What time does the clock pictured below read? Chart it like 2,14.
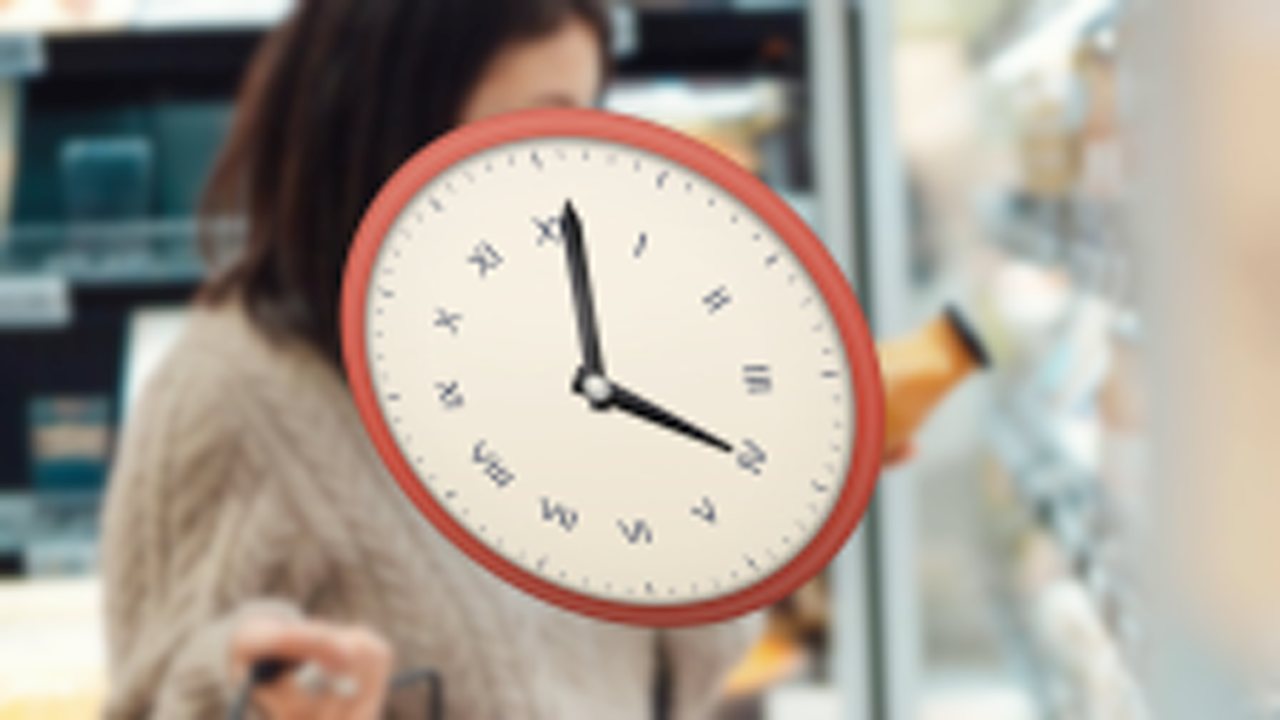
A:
4,01
